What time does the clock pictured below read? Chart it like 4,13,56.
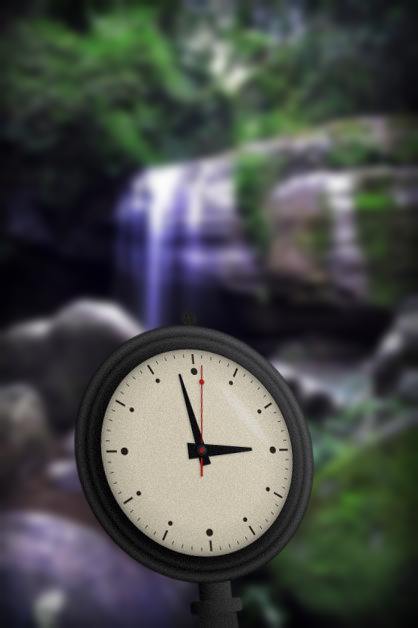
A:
2,58,01
